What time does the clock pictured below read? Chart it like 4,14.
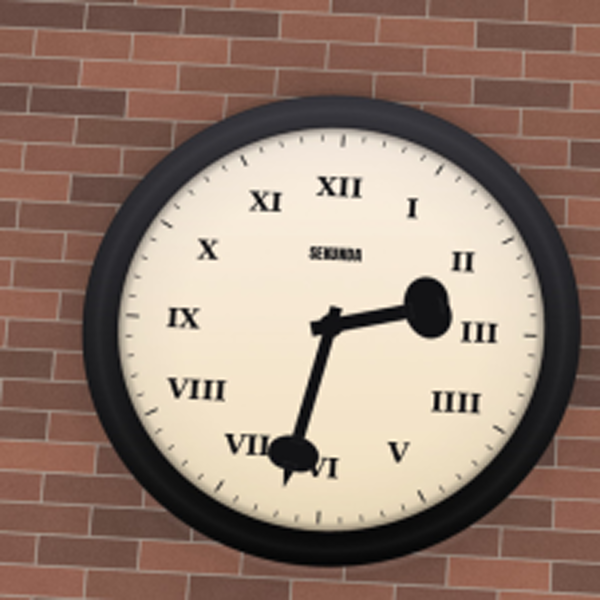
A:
2,32
